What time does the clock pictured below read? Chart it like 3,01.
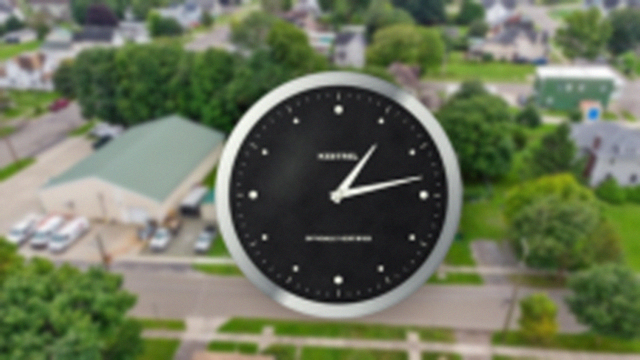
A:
1,13
